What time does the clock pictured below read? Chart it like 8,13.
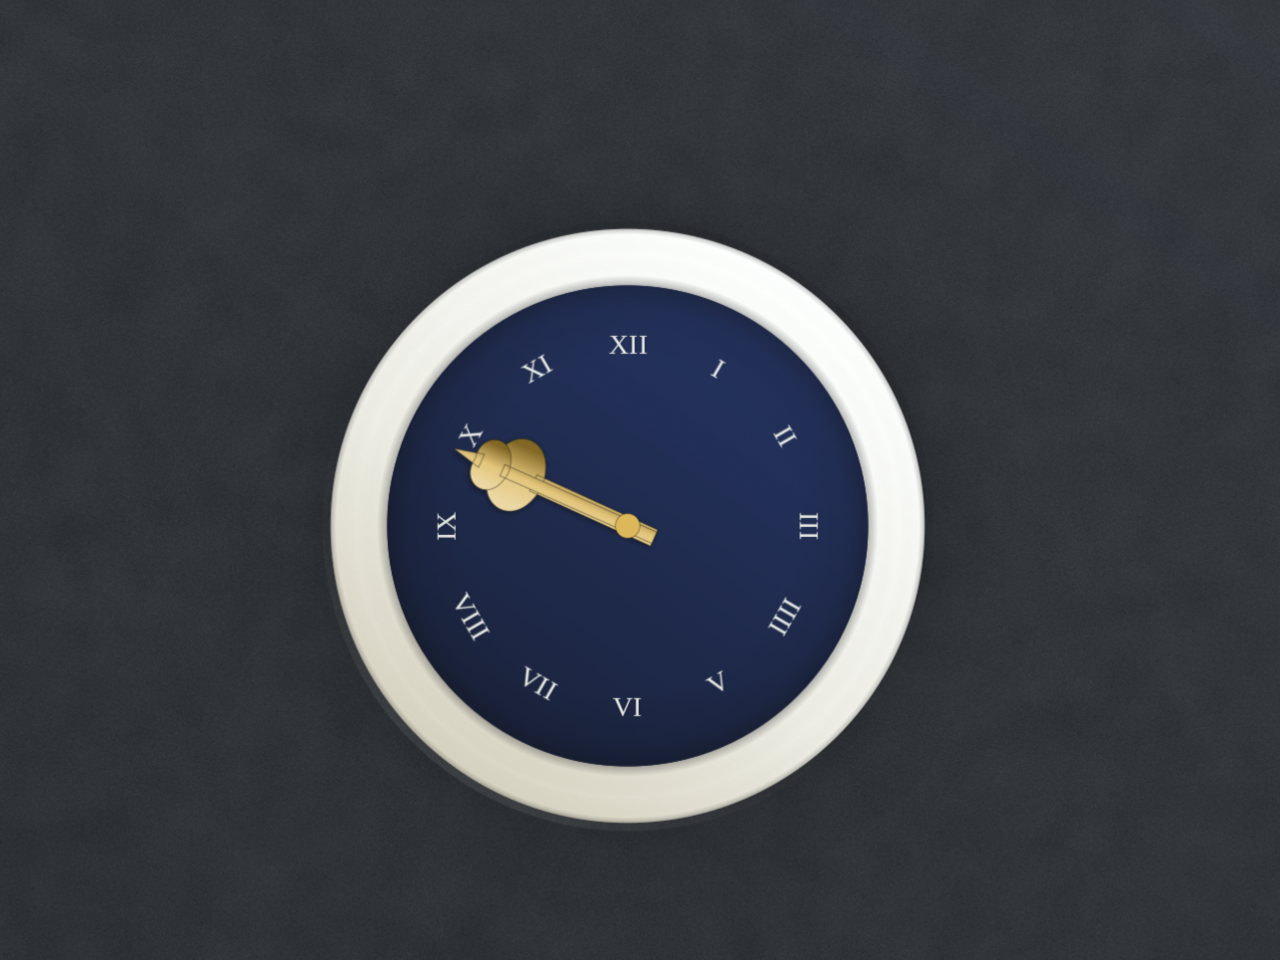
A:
9,49
